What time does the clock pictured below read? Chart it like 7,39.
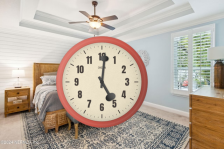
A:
5,01
